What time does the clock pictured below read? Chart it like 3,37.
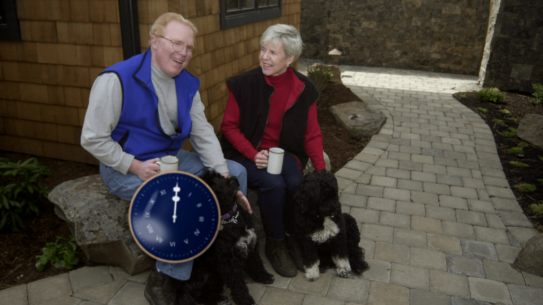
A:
12,00
